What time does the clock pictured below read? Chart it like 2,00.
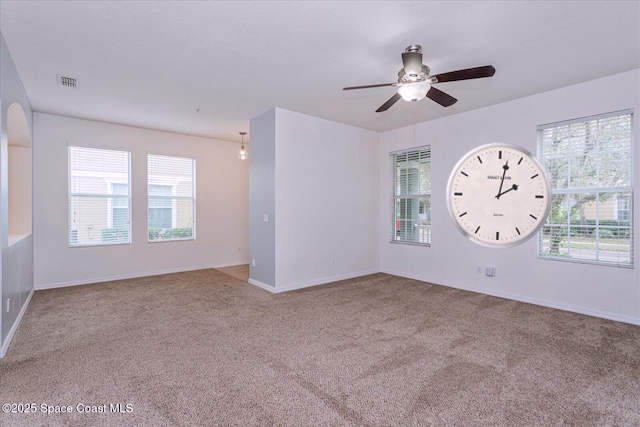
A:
2,02
